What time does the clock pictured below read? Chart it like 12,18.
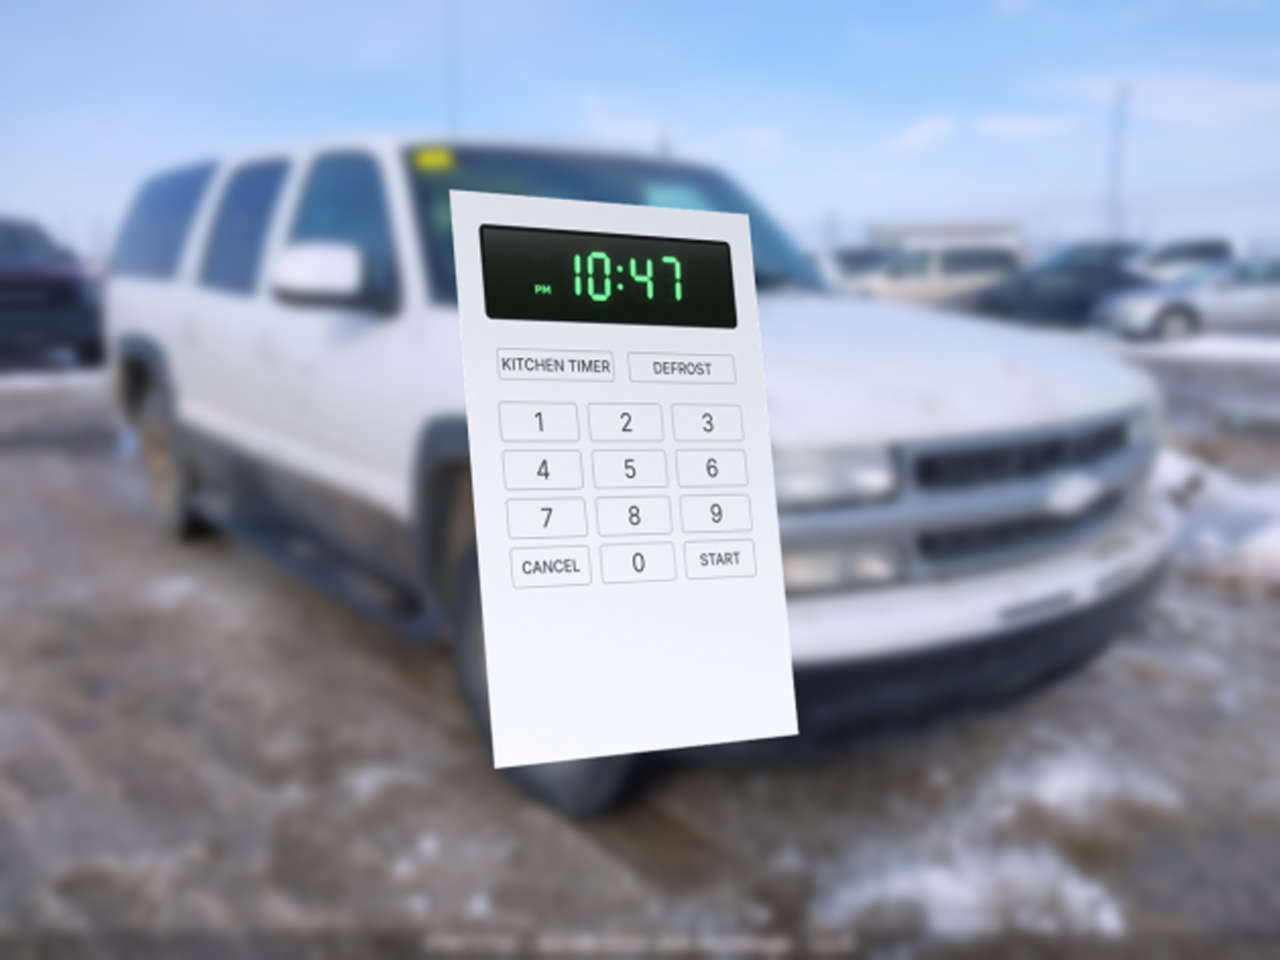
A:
10,47
